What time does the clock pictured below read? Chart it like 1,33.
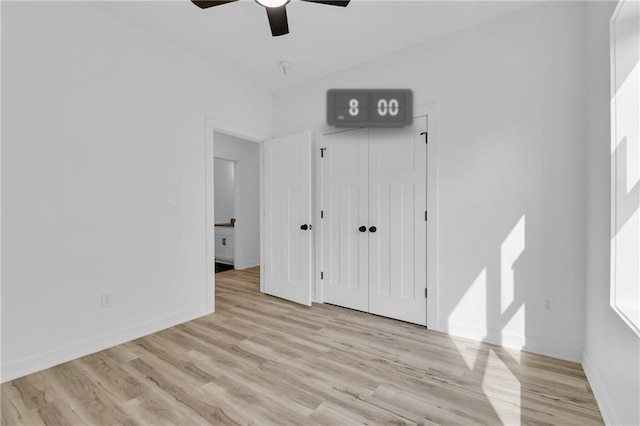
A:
8,00
